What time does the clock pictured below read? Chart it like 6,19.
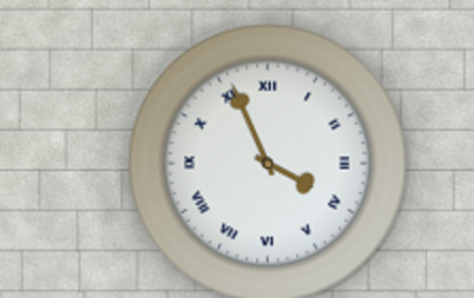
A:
3,56
